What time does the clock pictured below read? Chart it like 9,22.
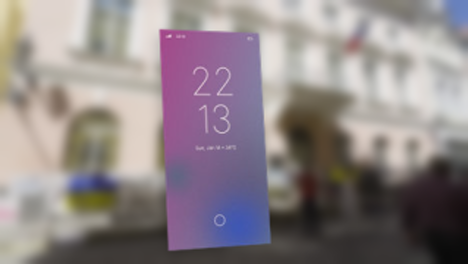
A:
22,13
